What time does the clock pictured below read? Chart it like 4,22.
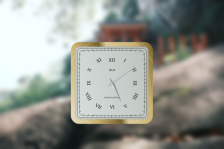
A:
5,09
